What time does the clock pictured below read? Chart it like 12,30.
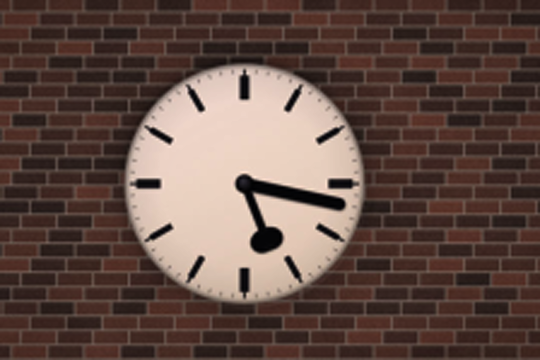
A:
5,17
